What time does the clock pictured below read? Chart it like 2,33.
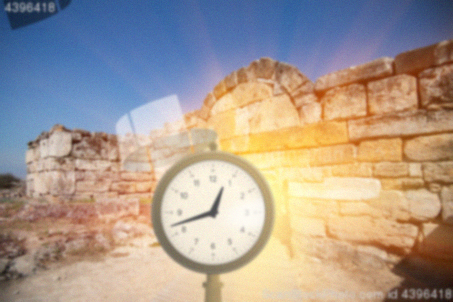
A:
12,42
